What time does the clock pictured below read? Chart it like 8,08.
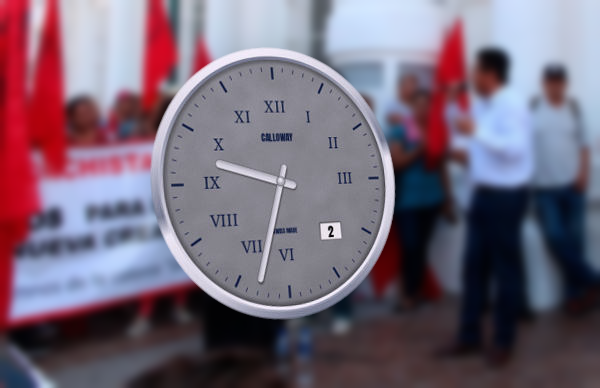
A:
9,33
